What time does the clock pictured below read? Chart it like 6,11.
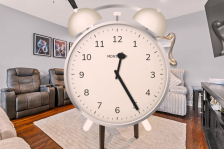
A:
12,25
